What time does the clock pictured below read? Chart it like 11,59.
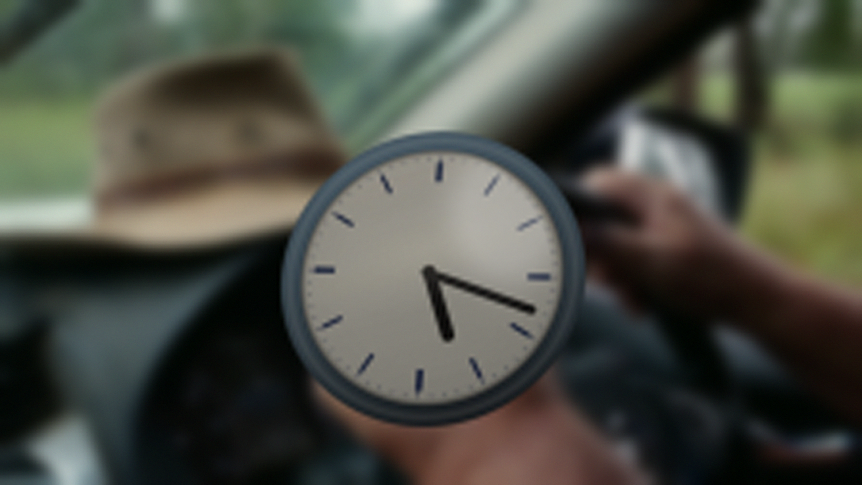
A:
5,18
